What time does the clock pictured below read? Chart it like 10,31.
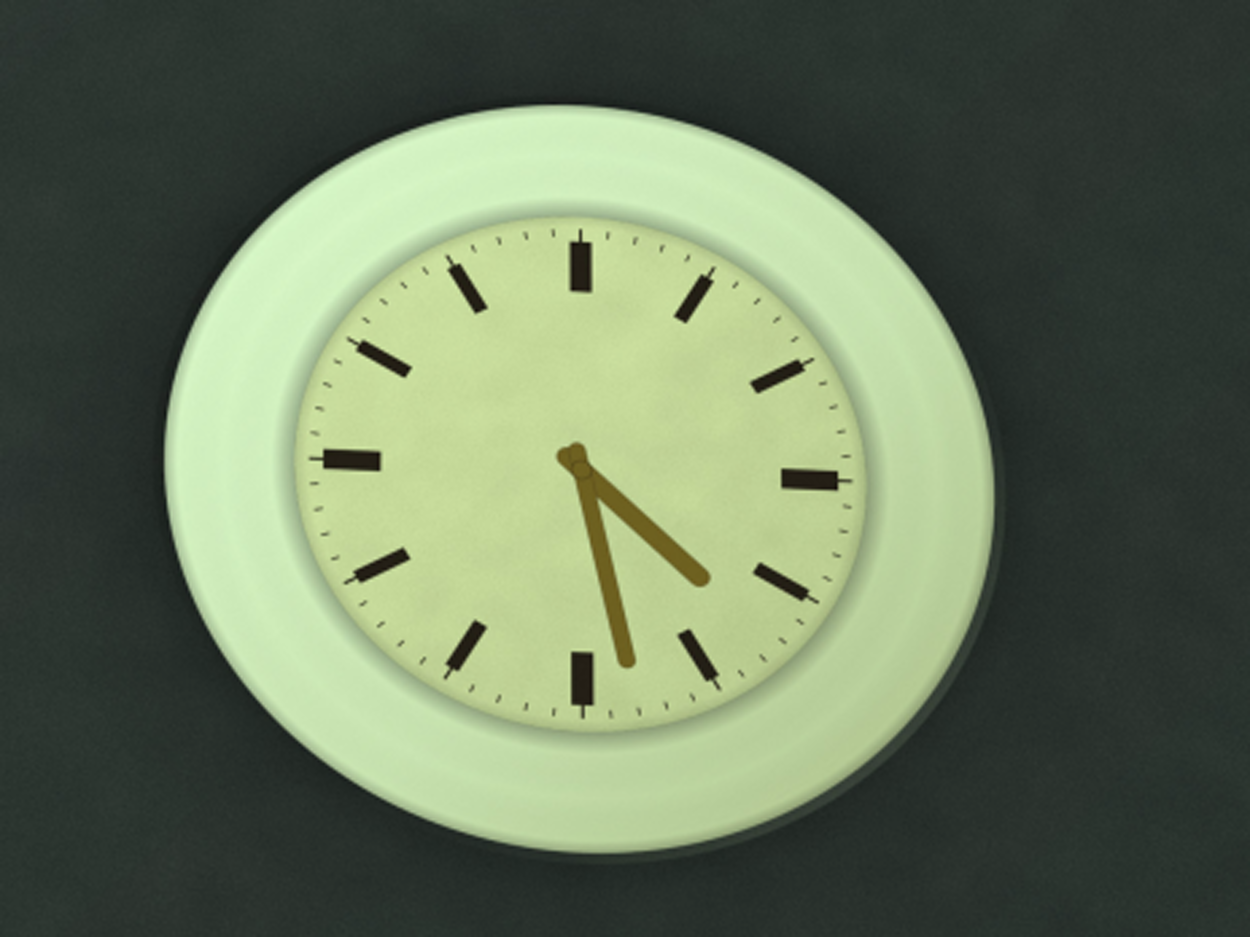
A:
4,28
